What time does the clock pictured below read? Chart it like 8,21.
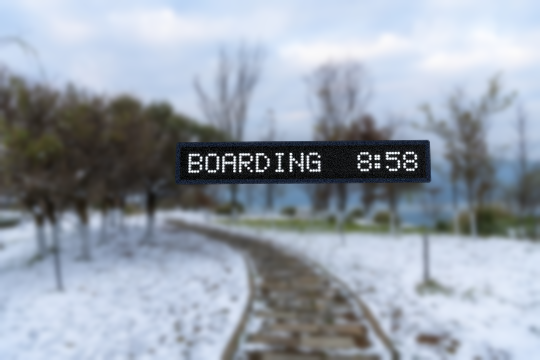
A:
8,58
